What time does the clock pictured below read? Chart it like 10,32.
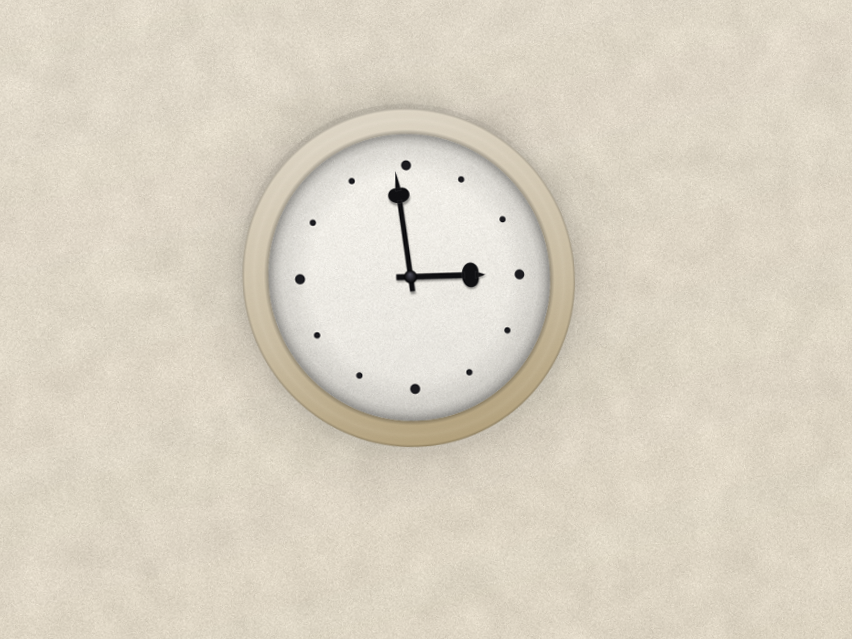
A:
2,59
